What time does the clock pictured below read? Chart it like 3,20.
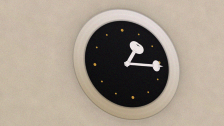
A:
1,16
